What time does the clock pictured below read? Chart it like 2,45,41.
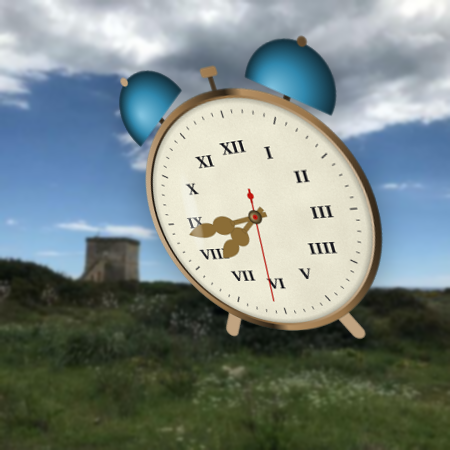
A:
7,43,31
